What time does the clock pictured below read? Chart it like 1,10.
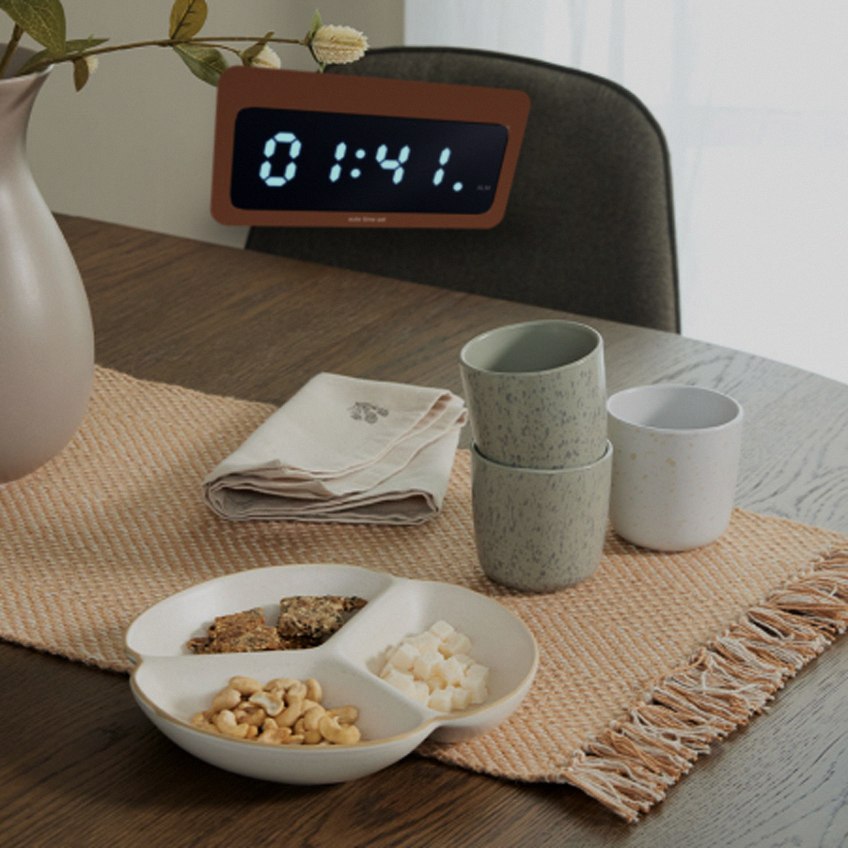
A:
1,41
